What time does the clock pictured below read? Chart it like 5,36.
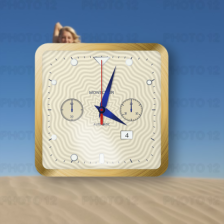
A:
4,03
